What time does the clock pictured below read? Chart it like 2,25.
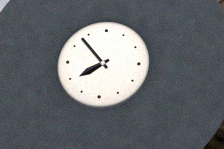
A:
7,53
